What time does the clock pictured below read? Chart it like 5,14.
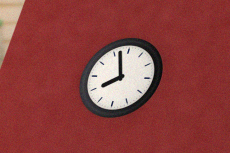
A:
7,57
